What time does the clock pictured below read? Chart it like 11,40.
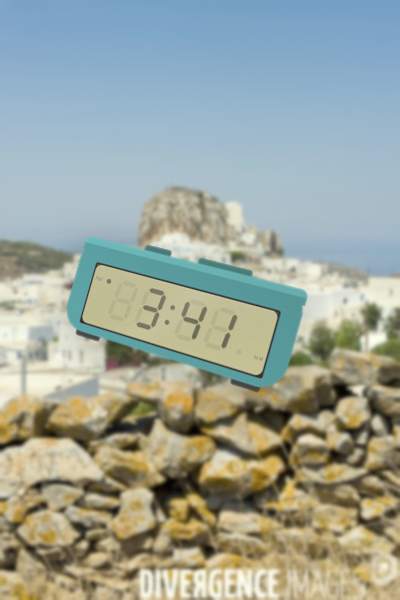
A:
3,41
